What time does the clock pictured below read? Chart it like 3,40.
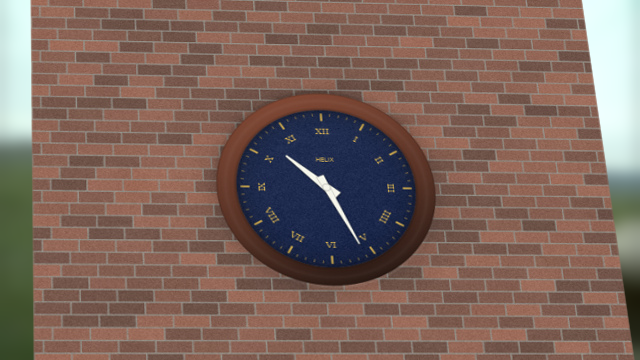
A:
10,26
